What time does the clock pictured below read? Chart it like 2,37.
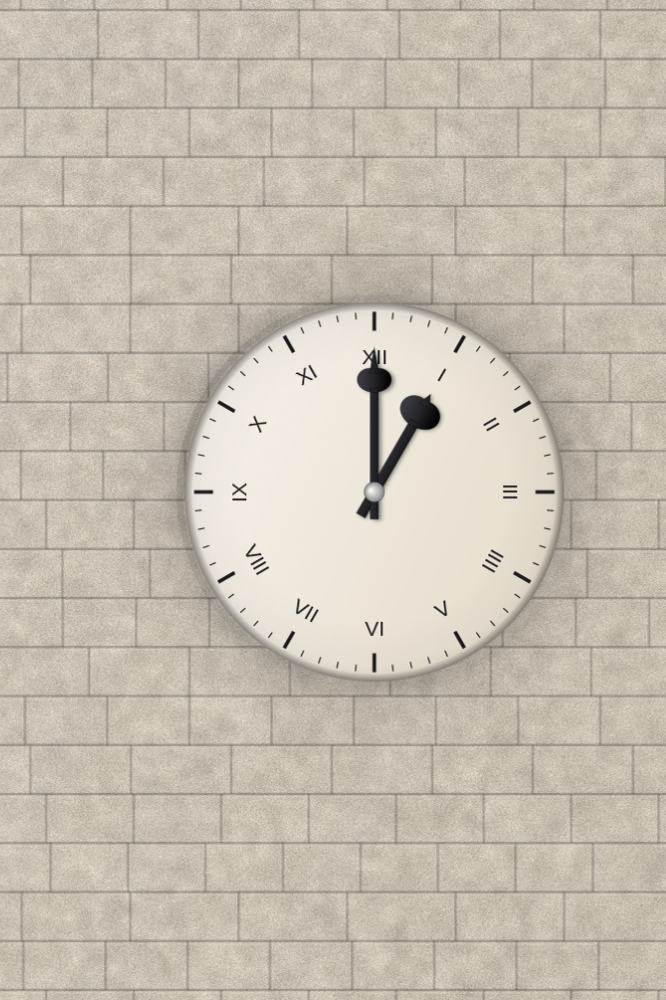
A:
1,00
